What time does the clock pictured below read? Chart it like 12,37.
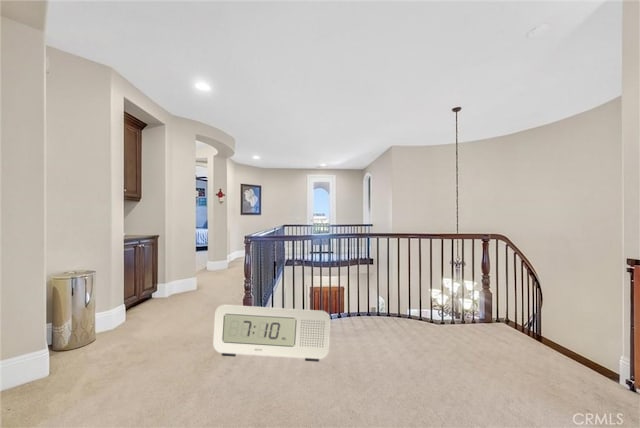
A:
7,10
